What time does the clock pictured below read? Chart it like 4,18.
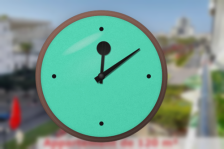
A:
12,09
